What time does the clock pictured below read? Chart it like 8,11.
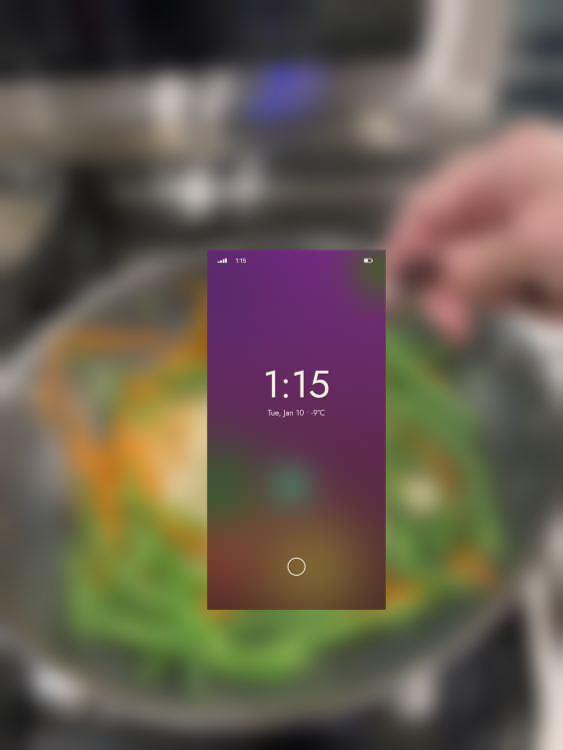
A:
1,15
